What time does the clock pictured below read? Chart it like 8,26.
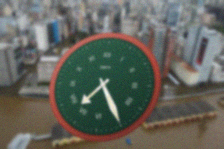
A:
7,25
